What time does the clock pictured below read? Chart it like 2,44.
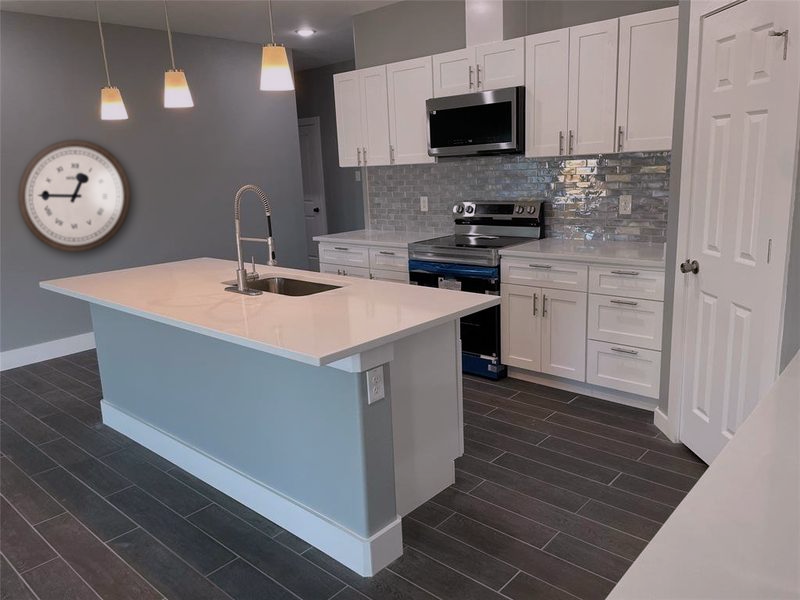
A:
12,45
